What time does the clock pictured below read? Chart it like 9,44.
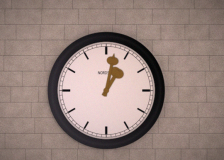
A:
1,02
